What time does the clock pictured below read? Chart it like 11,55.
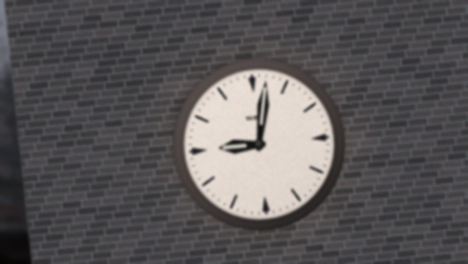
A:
9,02
